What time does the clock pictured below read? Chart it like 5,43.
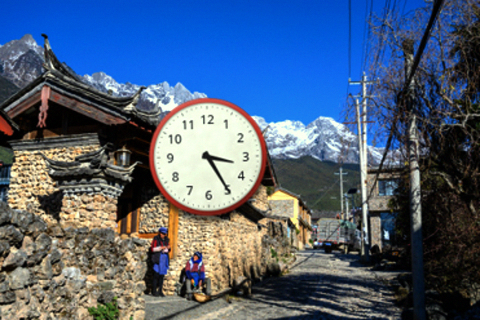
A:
3,25
